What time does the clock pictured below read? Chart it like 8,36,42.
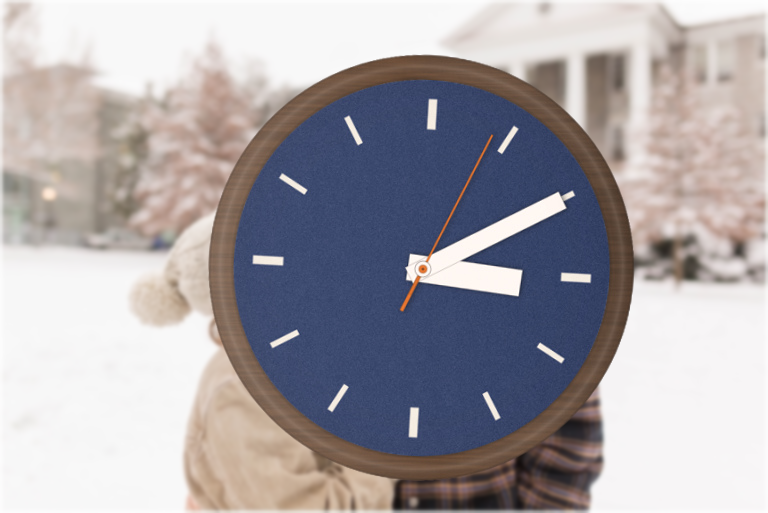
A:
3,10,04
